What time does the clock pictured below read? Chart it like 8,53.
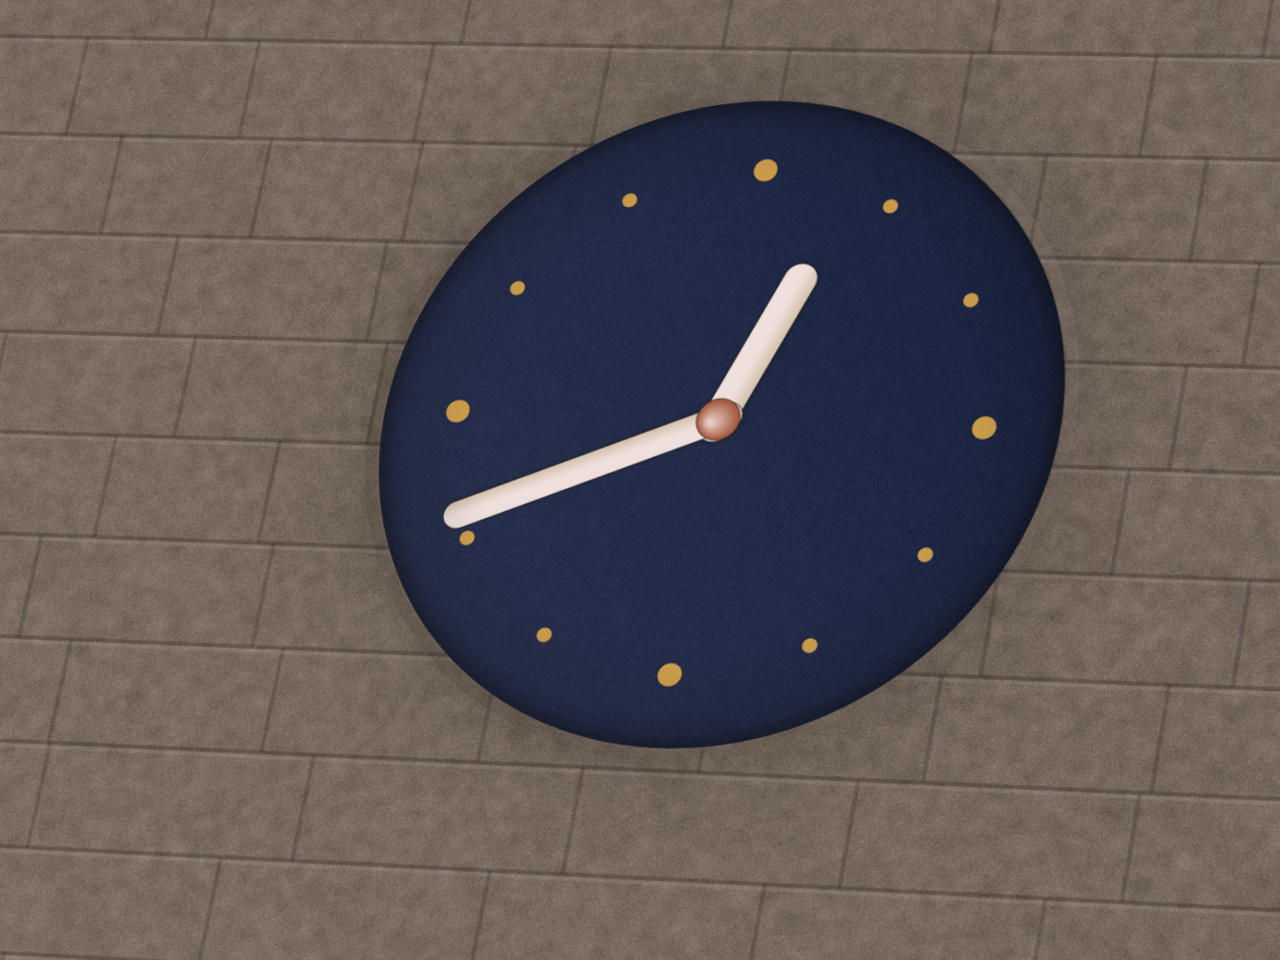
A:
12,41
